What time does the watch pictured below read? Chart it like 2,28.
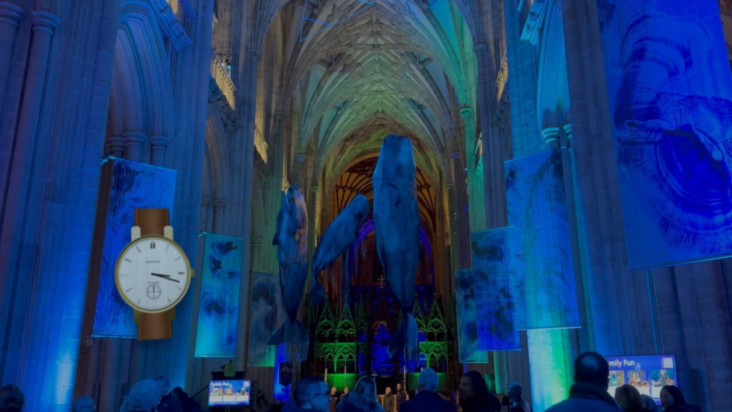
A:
3,18
